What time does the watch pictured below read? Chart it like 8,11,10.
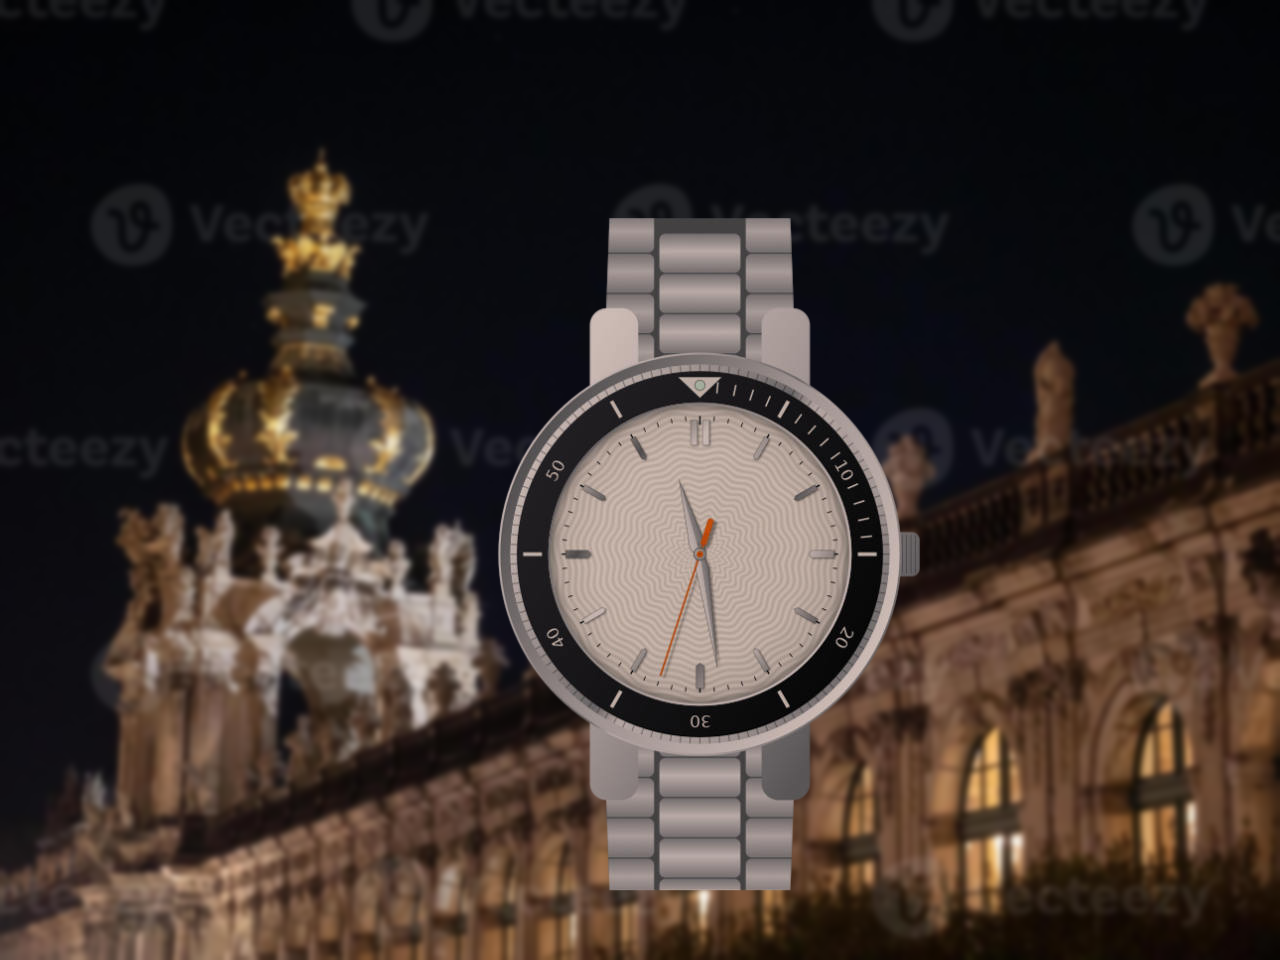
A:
11,28,33
